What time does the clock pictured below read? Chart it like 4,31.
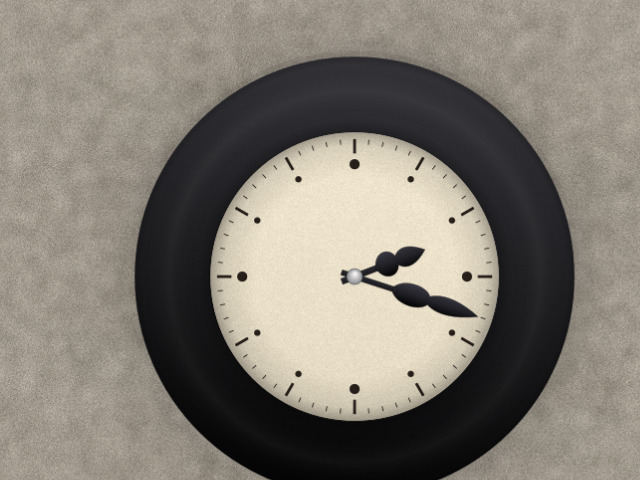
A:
2,18
